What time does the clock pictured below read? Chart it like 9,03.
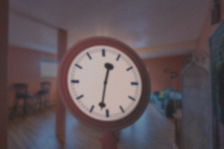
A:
12,32
